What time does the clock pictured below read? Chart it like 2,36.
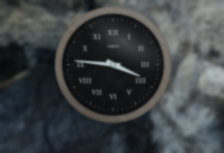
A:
3,46
